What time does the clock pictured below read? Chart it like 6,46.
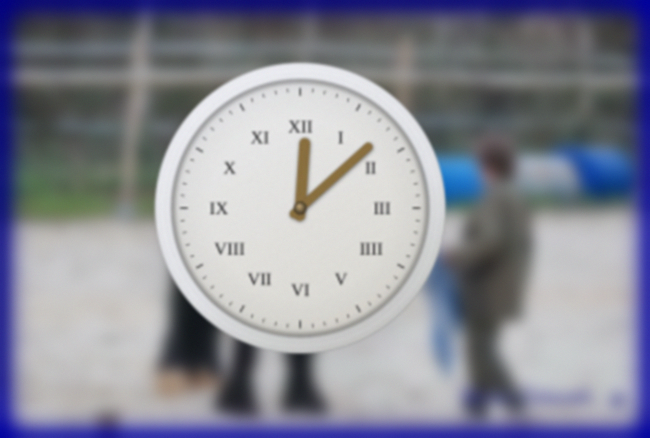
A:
12,08
